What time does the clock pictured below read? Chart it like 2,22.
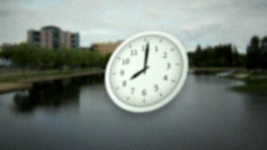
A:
8,01
